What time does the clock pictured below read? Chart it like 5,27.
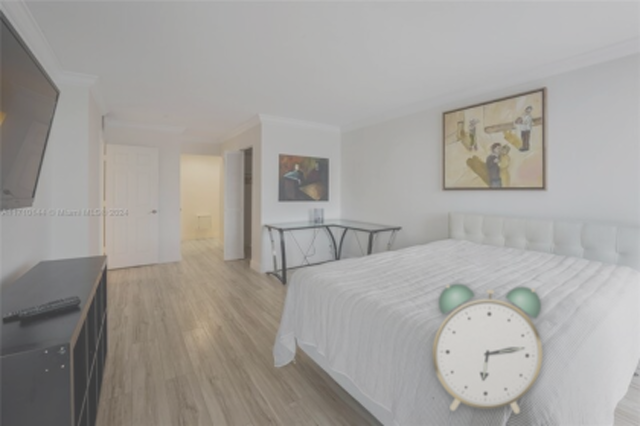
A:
6,13
